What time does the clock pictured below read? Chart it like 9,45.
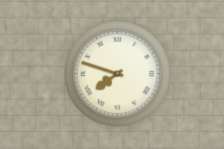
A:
7,48
